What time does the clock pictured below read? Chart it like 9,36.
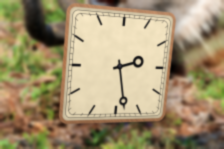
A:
2,28
